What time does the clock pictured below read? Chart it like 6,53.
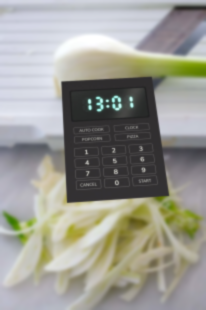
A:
13,01
